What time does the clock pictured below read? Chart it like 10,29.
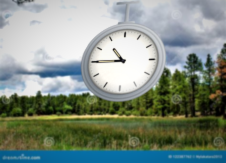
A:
10,45
